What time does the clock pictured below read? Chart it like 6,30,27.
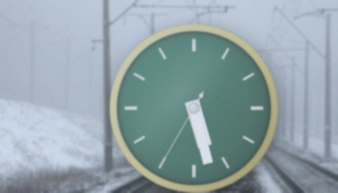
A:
5,27,35
